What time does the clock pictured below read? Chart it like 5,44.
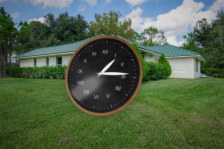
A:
1,14
